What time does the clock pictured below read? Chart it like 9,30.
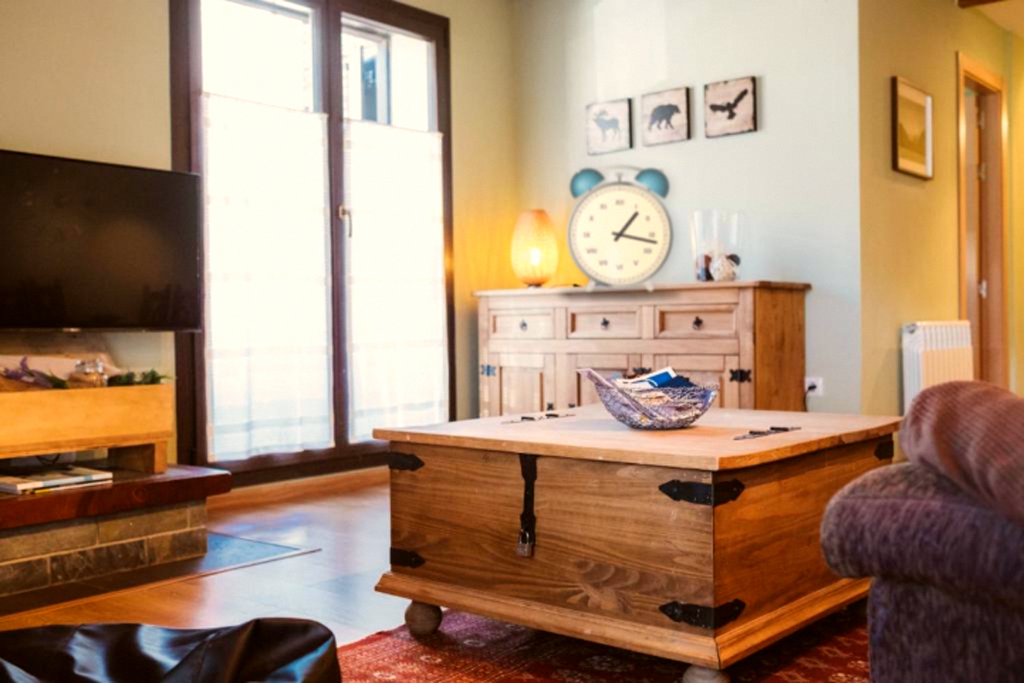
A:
1,17
